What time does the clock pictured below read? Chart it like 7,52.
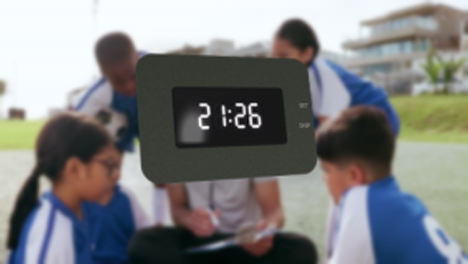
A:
21,26
